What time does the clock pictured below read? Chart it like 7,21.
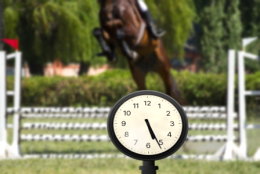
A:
5,26
